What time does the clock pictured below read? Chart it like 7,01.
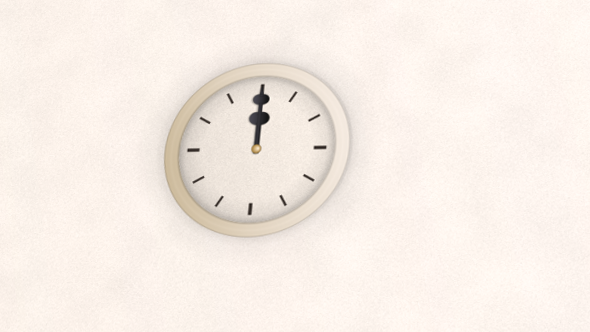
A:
12,00
